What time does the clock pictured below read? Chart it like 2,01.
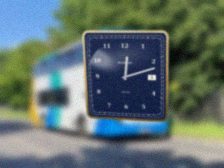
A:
12,12
